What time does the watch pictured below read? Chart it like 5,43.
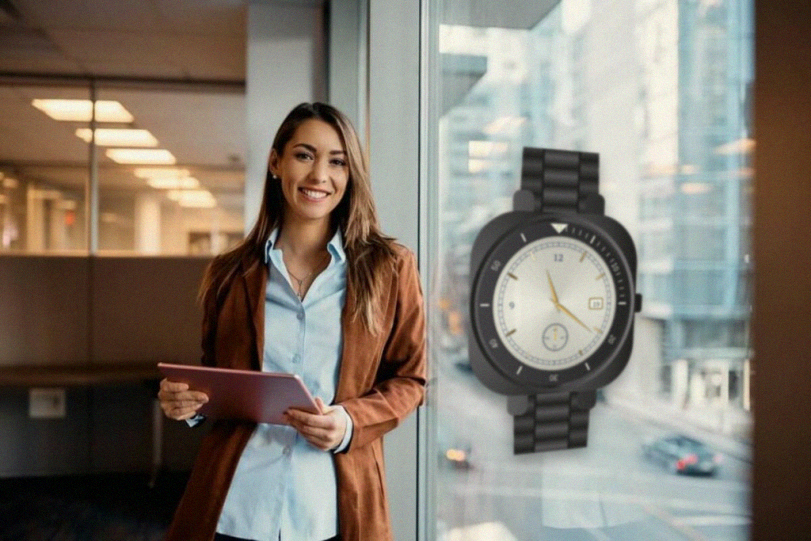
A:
11,21
